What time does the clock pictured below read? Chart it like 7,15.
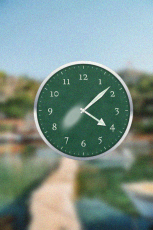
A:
4,08
